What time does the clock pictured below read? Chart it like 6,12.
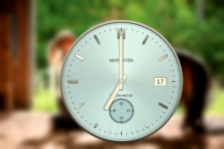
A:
7,00
